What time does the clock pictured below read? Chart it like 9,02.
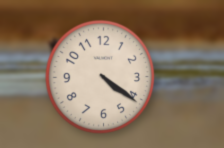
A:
4,21
